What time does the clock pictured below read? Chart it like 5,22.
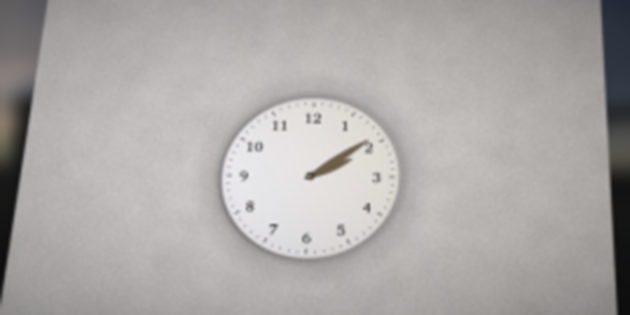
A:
2,09
